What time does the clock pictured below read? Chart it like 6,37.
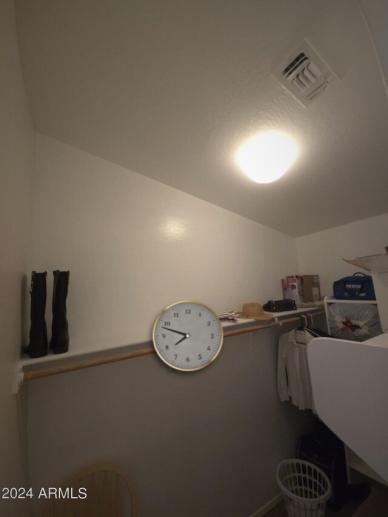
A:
7,48
